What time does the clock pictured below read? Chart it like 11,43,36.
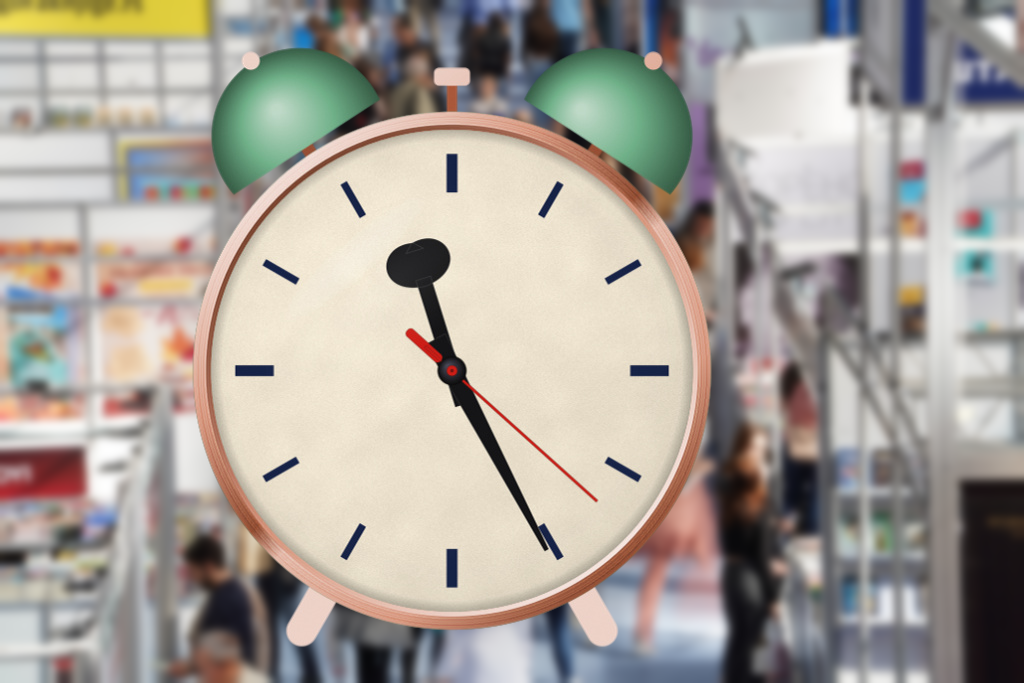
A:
11,25,22
